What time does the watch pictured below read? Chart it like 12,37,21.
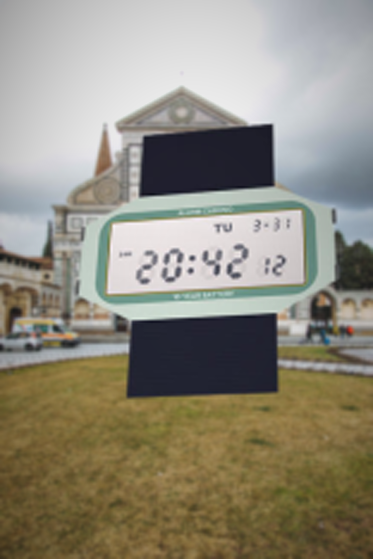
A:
20,42,12
